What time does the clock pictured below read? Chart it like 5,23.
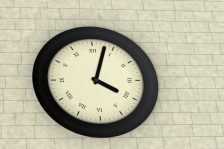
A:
4,03
